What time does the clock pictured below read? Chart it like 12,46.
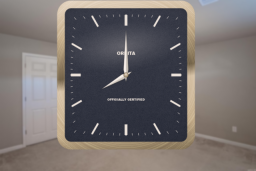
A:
8,00
